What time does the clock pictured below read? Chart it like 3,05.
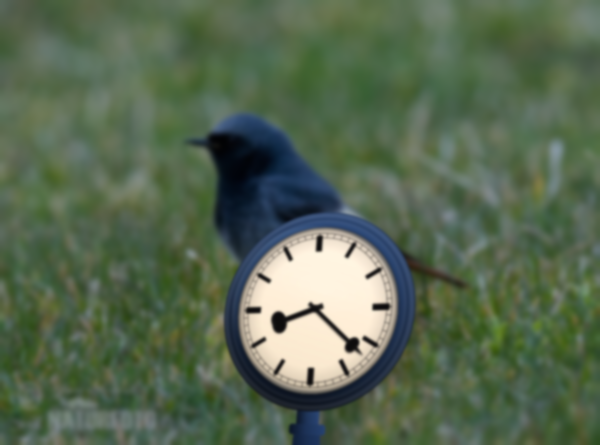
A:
8,22
